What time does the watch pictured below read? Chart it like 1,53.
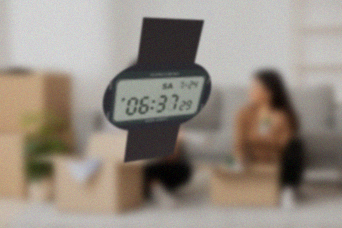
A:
6,37
